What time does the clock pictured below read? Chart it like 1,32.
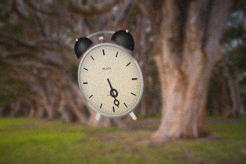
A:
5,28
